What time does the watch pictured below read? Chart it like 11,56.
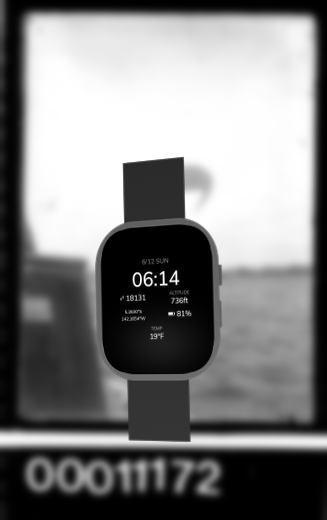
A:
6,14
